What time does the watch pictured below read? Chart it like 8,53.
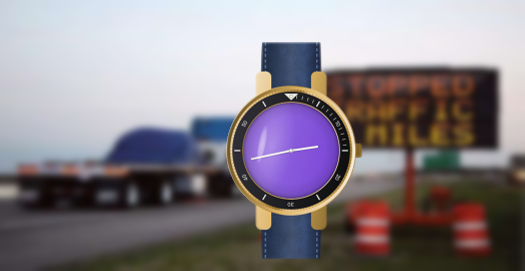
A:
2,43
